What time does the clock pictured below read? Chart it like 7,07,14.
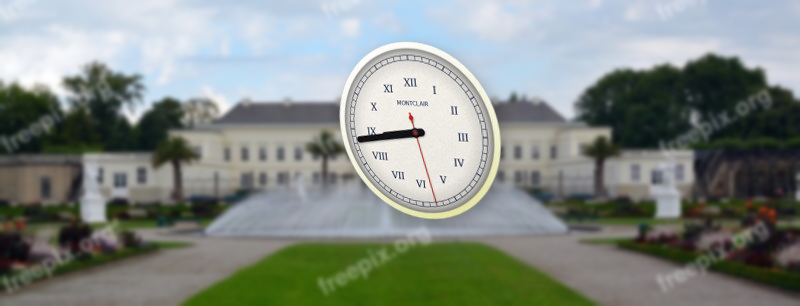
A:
8,43,28
